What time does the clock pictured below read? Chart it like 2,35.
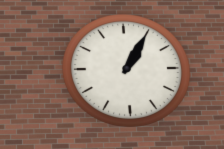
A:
1,05
